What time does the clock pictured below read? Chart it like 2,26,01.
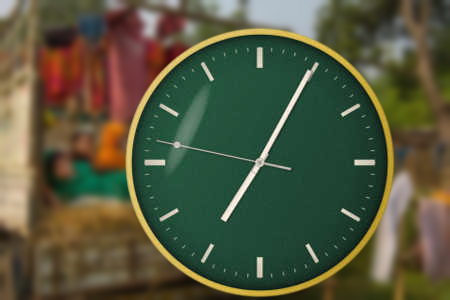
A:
7,04,47
